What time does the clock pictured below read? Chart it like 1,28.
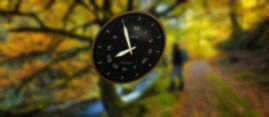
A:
7,55
